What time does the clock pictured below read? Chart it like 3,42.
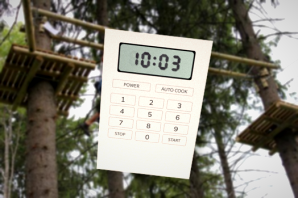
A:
10,03
